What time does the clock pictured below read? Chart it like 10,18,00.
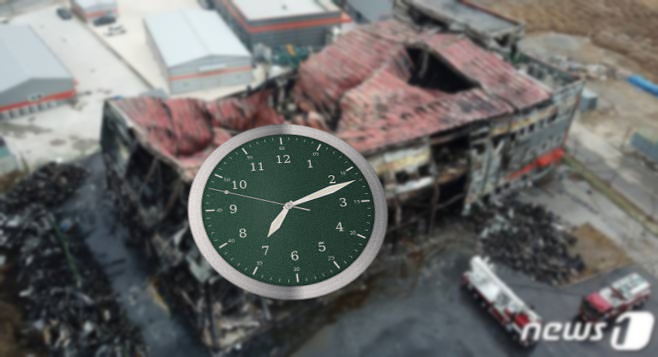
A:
7,11,48
